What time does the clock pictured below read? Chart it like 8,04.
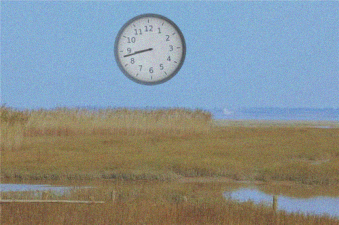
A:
8,43
